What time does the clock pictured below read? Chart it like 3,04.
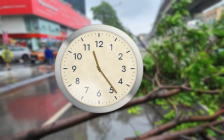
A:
11,24
